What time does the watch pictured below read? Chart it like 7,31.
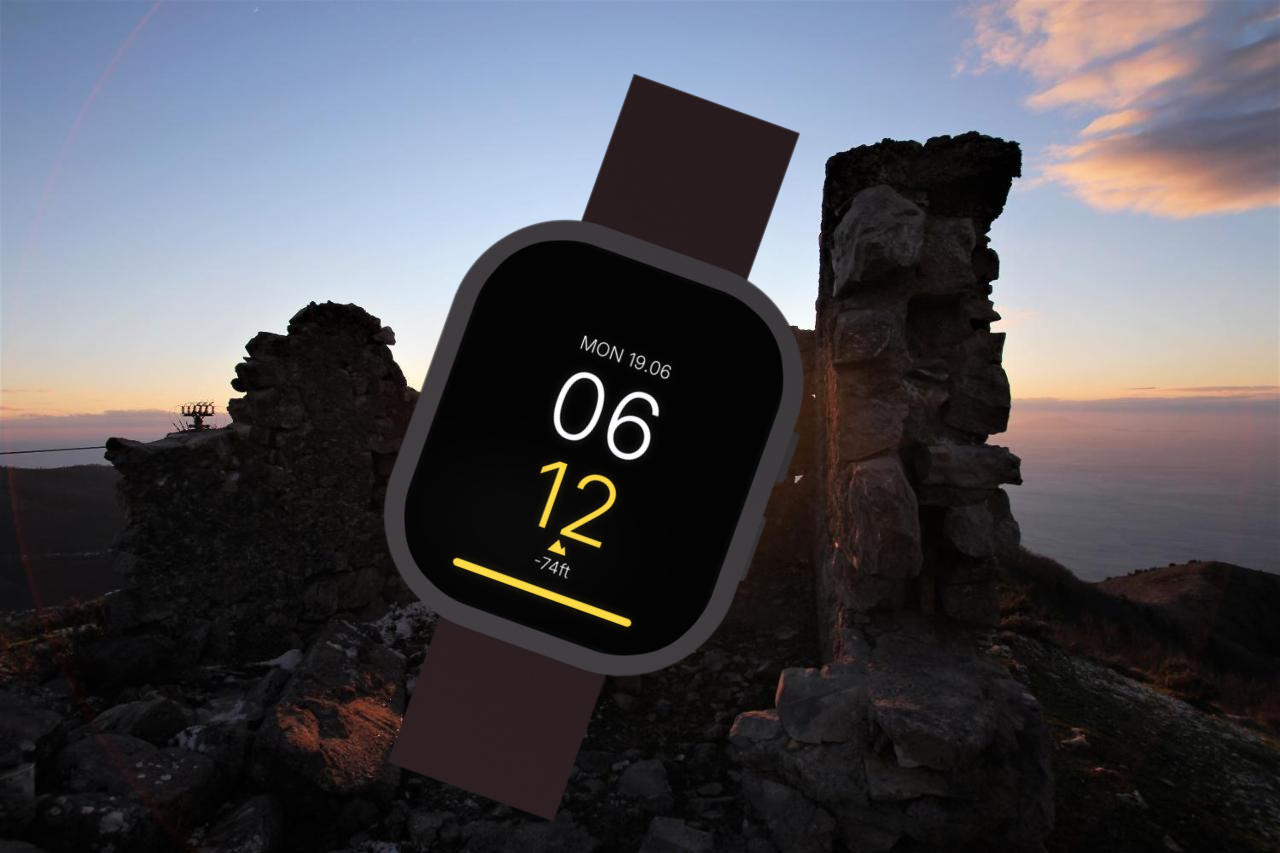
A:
6,12
